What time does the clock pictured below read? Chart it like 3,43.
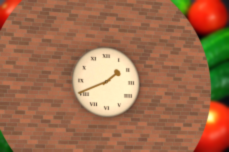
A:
1,41
